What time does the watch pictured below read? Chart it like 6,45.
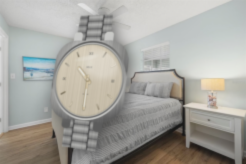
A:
10,30
